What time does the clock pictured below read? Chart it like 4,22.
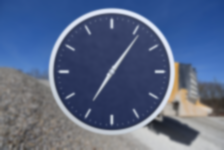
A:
7,06
